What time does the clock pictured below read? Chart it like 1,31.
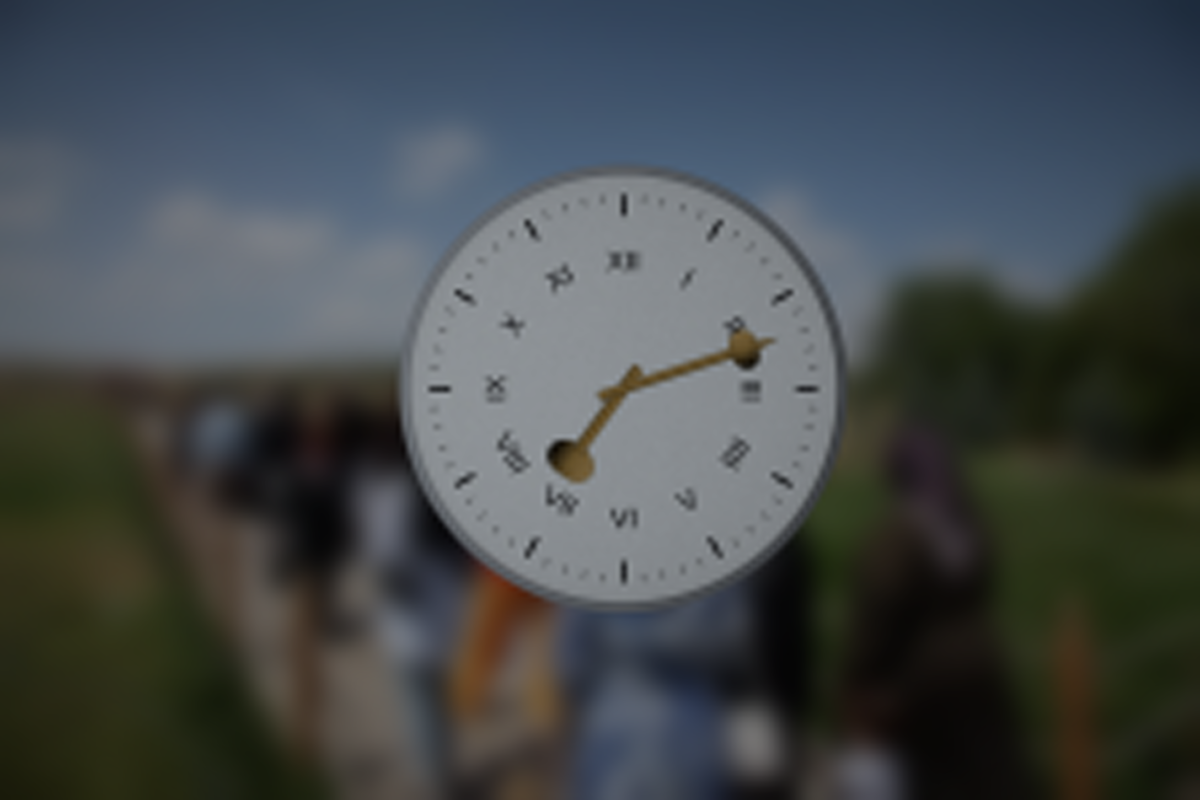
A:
7,12
